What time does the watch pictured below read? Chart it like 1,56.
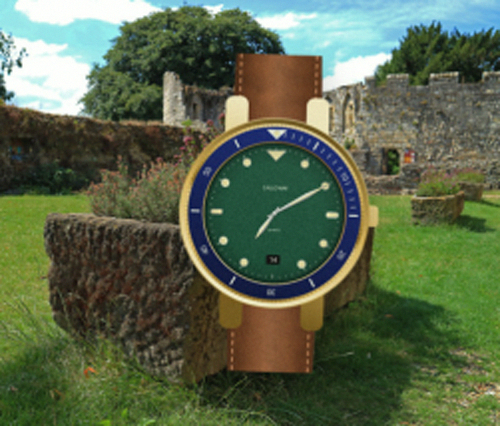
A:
7,10
